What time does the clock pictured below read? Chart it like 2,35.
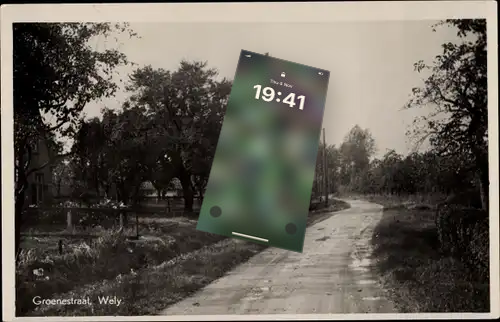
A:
19,41
